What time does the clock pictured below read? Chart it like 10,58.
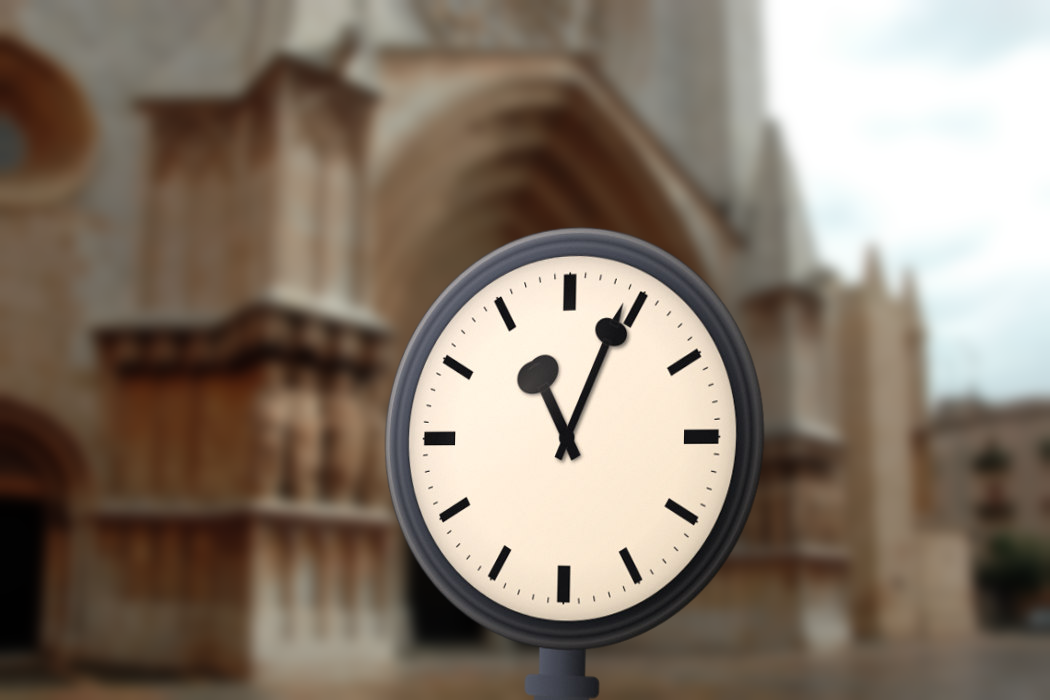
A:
11,04
